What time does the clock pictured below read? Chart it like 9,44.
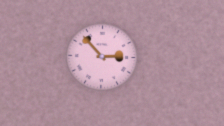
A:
2,53
